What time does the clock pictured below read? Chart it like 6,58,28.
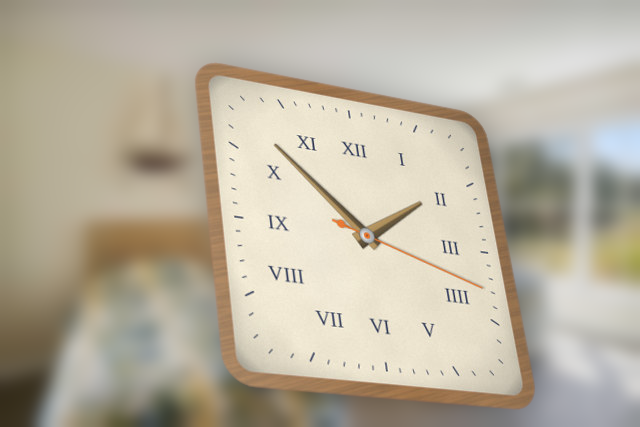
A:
1,52,18
